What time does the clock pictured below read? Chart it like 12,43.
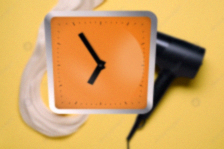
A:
6,55
